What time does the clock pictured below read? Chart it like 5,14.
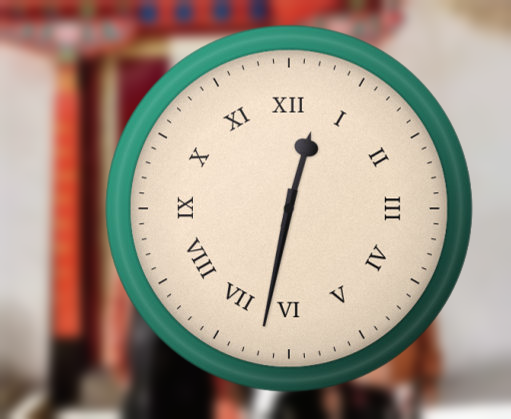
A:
12,32
